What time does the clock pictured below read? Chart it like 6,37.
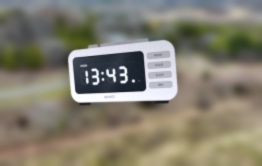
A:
13,43
